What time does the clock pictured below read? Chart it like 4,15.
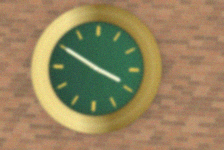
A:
3,50
